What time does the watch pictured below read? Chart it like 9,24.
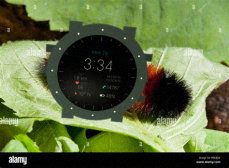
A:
3,34
